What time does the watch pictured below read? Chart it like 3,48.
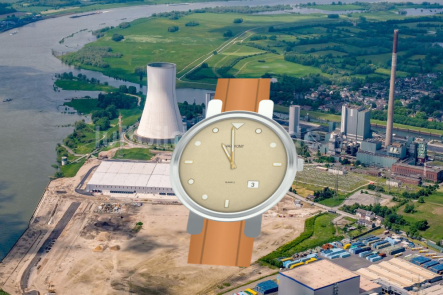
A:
10,59
